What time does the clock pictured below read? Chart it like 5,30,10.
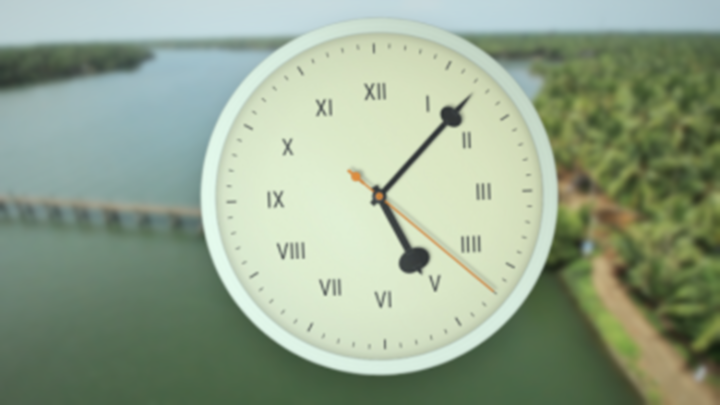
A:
5,07,22
